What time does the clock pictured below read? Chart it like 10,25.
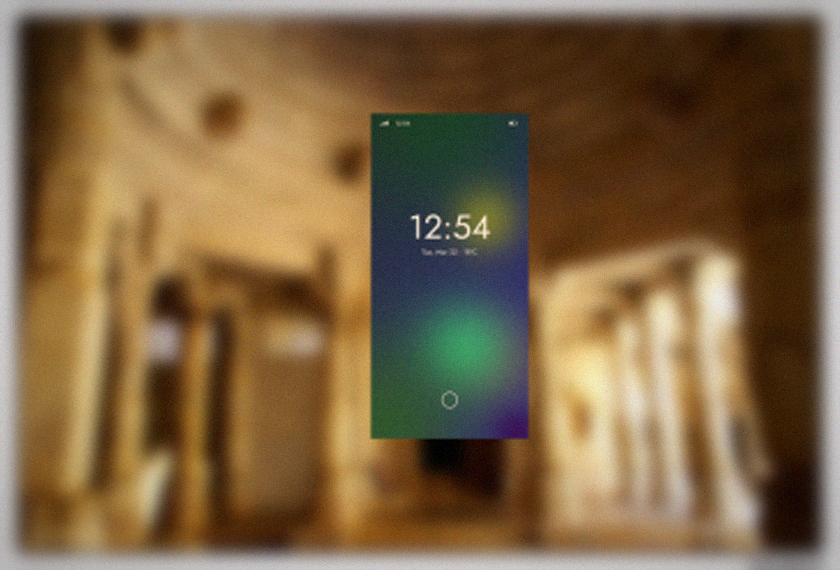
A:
12,54
